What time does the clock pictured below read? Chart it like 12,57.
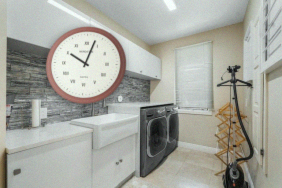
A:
10,03
